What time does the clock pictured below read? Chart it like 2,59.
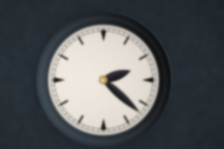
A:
2,22
